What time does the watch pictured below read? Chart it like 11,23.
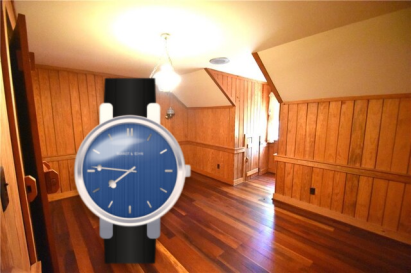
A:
7,46
